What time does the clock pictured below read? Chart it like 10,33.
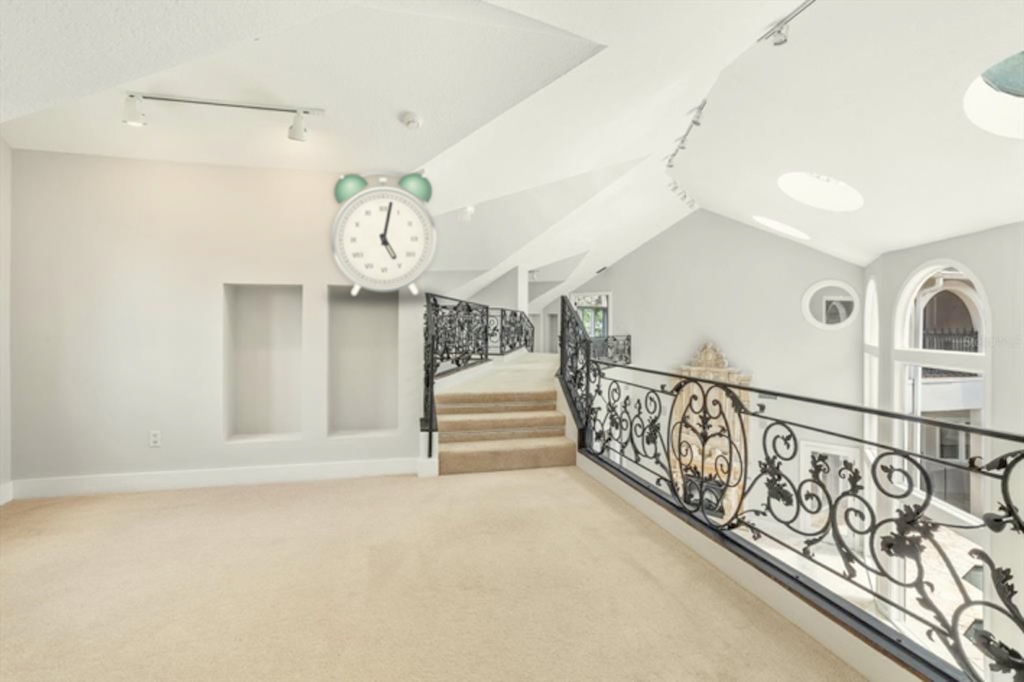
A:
5,02
